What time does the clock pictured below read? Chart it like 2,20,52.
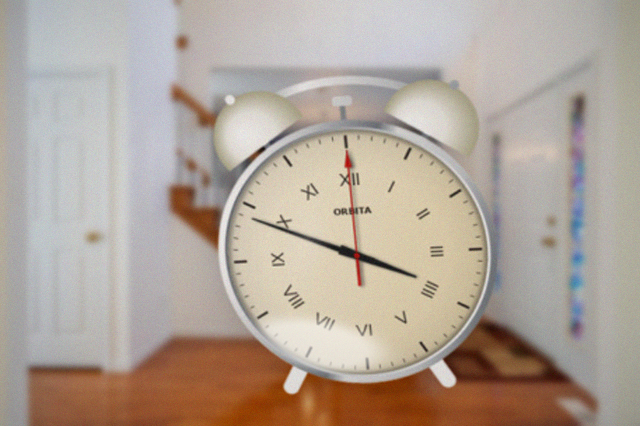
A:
3,49,00
